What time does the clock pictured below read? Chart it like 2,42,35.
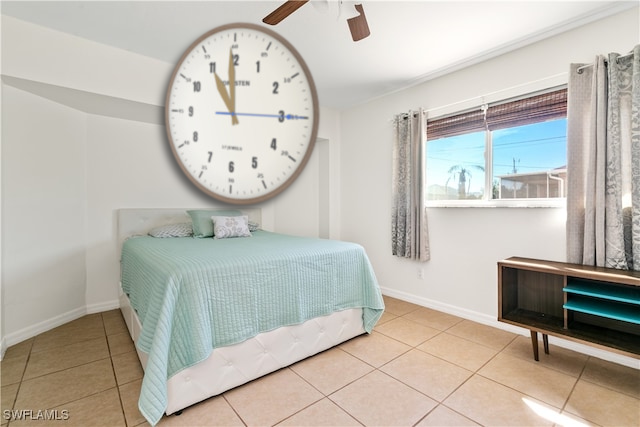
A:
10,59,15
